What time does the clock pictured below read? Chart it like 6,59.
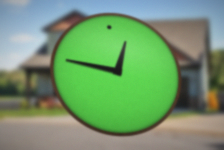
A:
12,48
